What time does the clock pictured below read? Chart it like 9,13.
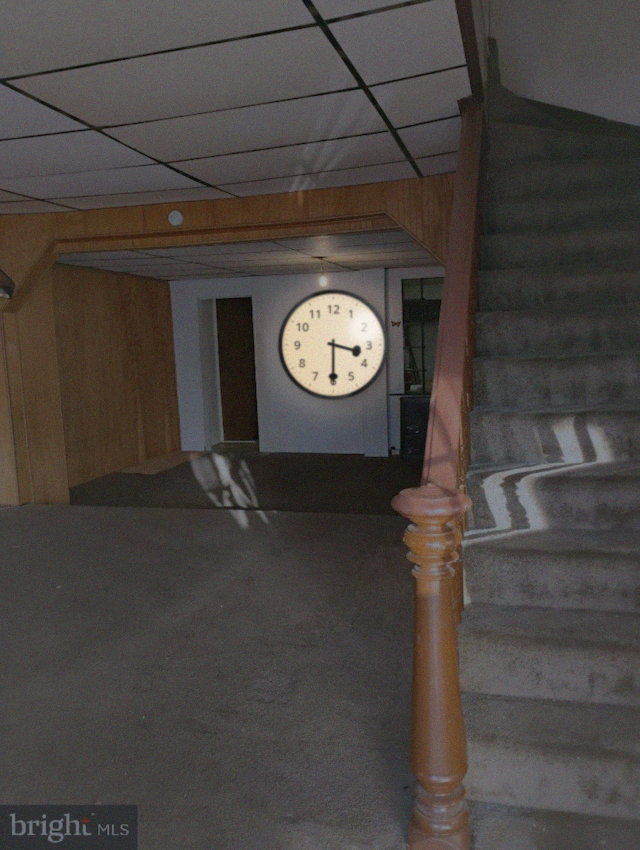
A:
3,30
